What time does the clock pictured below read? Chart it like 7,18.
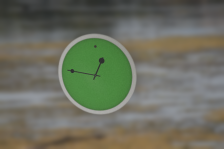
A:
12,46
